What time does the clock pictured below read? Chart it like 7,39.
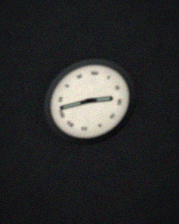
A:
2,42
